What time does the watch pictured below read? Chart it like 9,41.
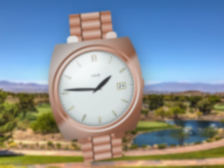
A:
1,46
